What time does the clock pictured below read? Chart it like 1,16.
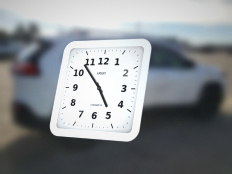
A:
4,53
